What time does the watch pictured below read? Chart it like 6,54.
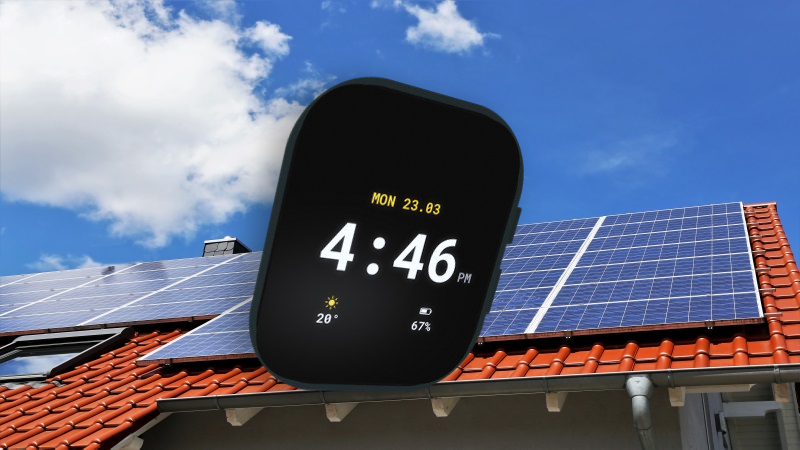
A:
4,46
